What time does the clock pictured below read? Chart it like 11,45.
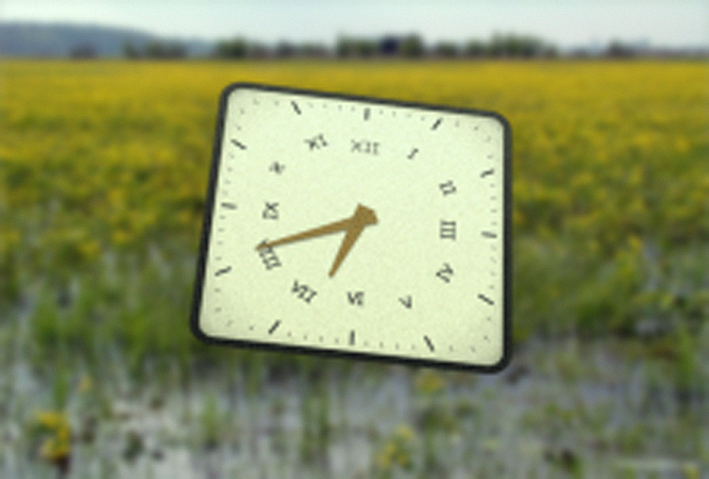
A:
6,41
